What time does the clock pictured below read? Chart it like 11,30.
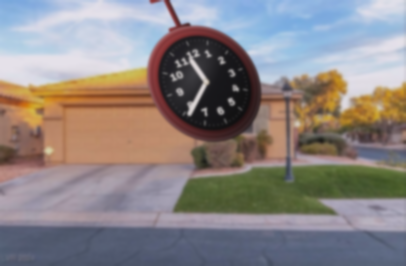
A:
11,39
